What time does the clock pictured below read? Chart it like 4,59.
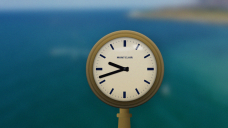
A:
9,42
